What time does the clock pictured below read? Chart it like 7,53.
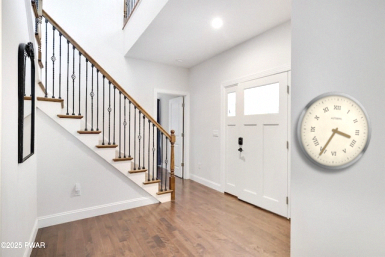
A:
3,35
